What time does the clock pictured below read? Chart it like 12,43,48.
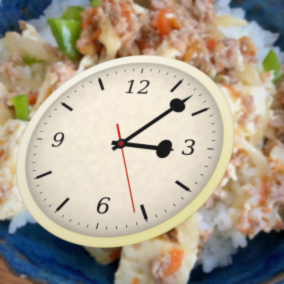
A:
3,07,26
